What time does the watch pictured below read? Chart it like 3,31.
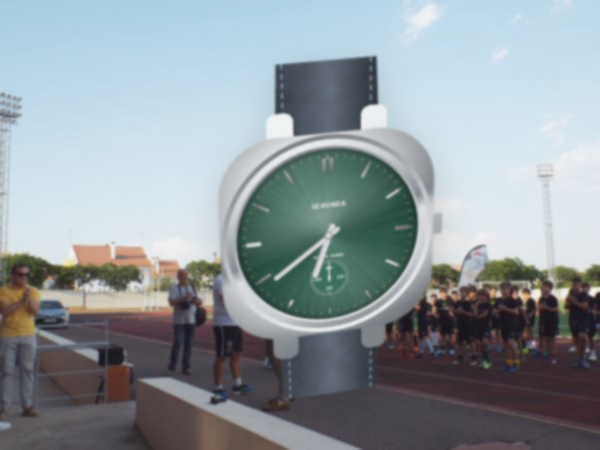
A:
6,39
